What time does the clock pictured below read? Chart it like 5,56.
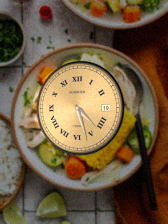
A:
4,27
